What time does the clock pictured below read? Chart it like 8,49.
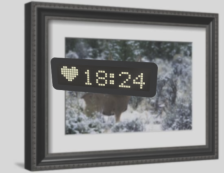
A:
18,24
